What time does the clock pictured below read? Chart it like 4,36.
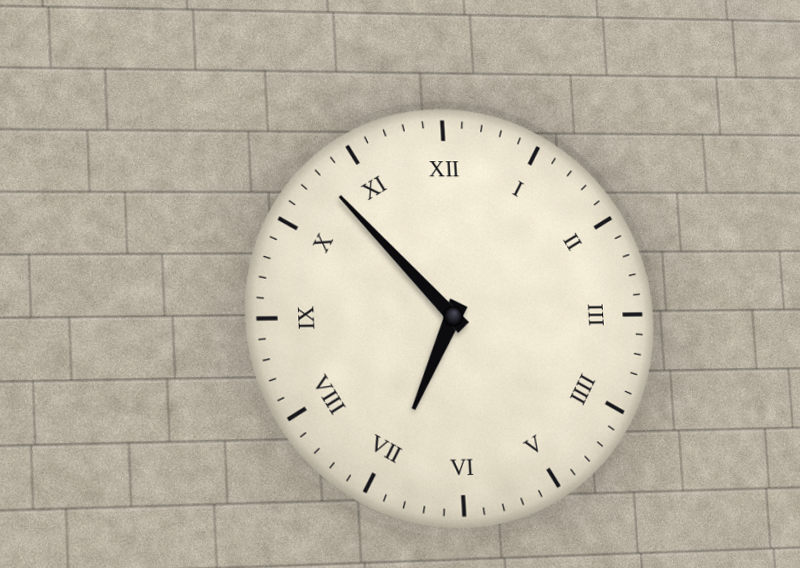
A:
6,53
